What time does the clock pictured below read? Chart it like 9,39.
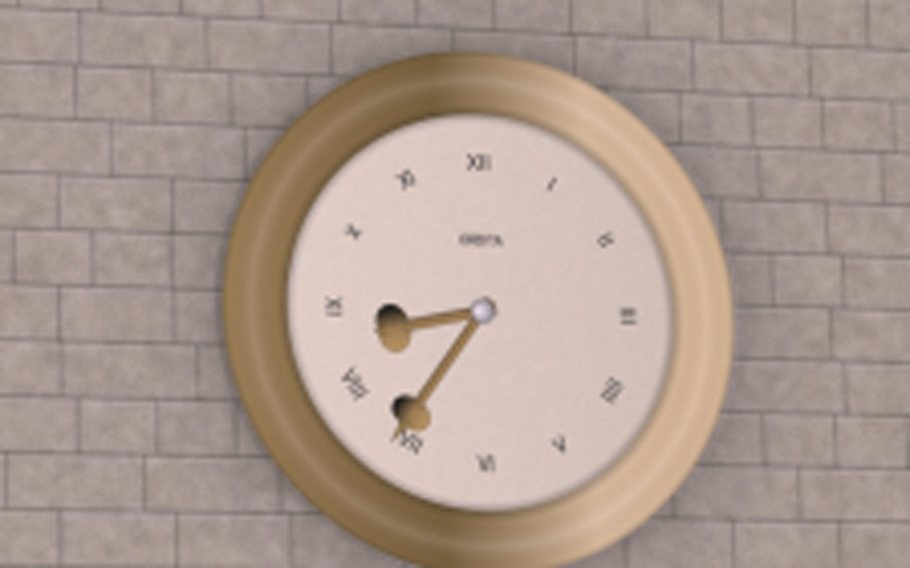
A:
8,36
